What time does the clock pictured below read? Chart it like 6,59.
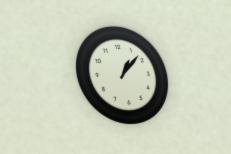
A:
1,08
